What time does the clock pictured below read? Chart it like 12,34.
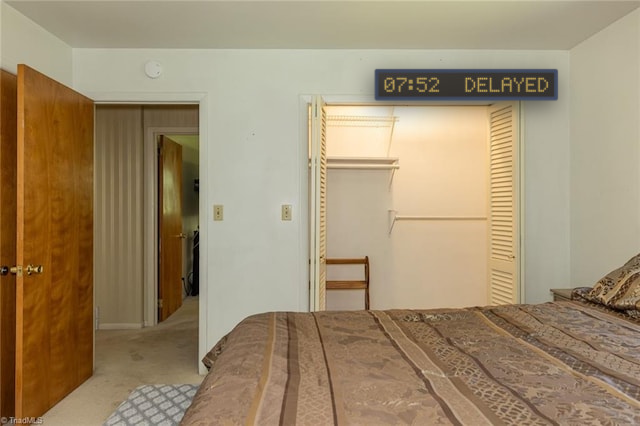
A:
7,52
